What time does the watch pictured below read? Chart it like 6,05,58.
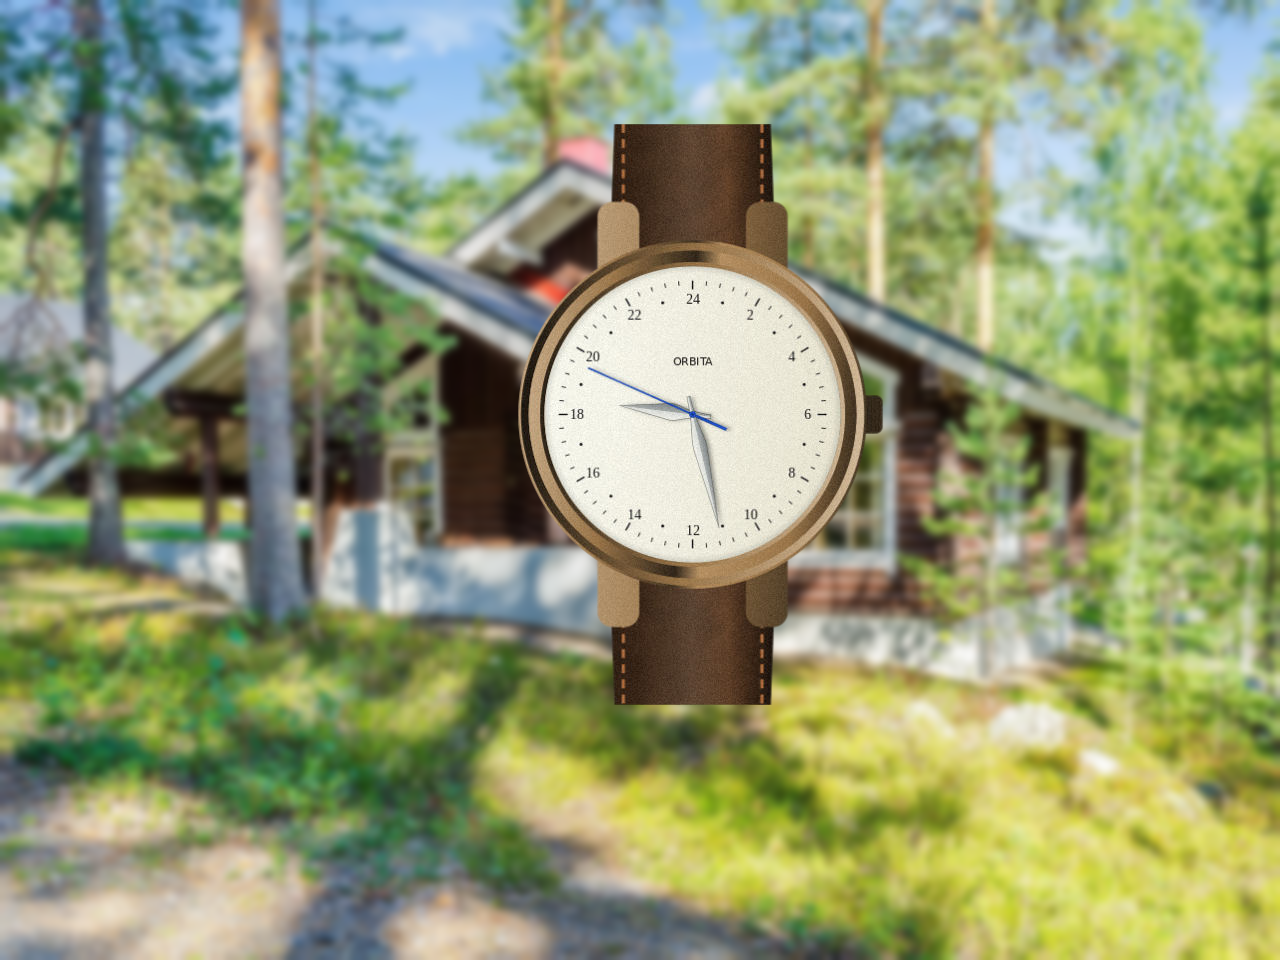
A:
18,27,49
